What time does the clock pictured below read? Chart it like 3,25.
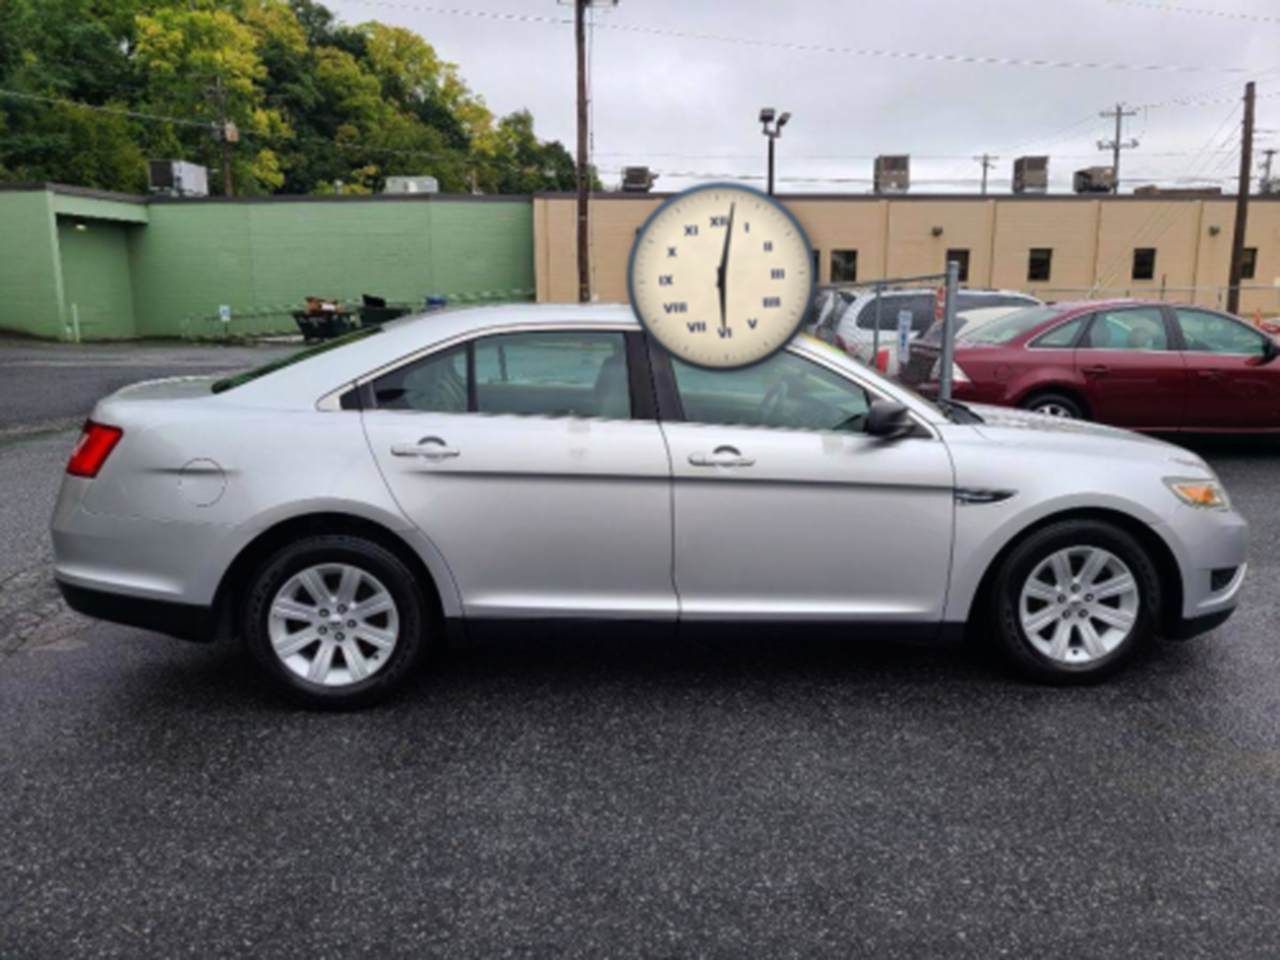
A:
6,02
